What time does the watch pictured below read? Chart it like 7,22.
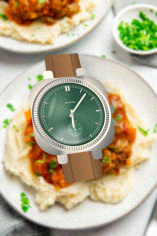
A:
6,07
